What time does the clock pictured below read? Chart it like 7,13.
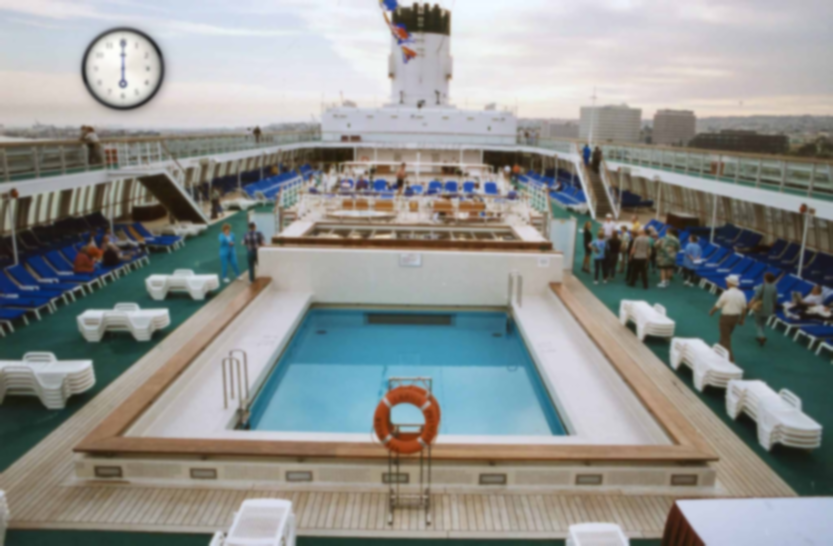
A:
6,00
